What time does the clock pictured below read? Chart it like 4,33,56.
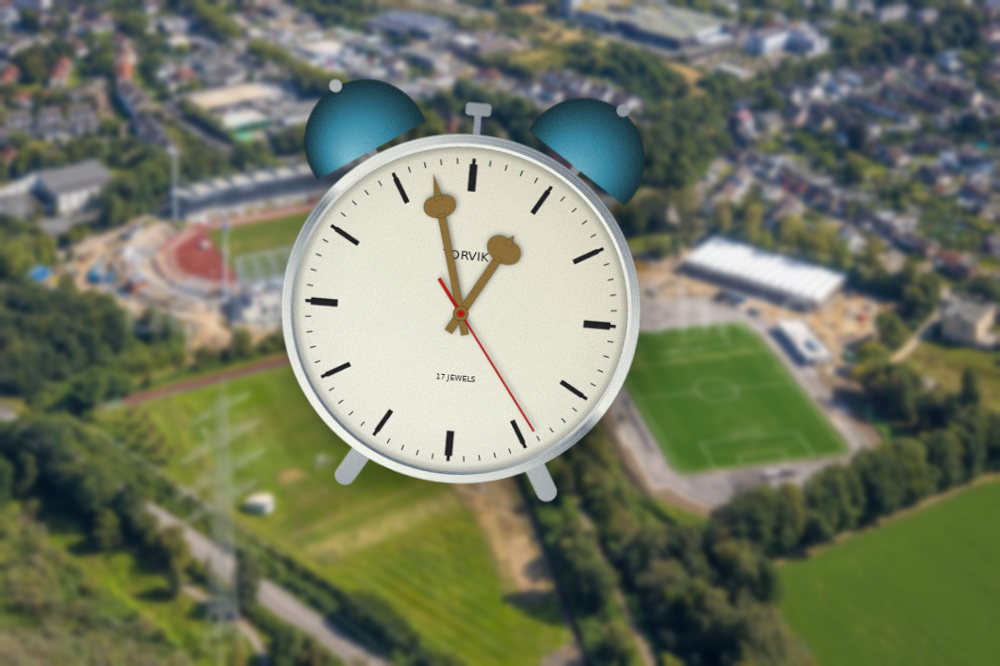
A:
12,57,24
